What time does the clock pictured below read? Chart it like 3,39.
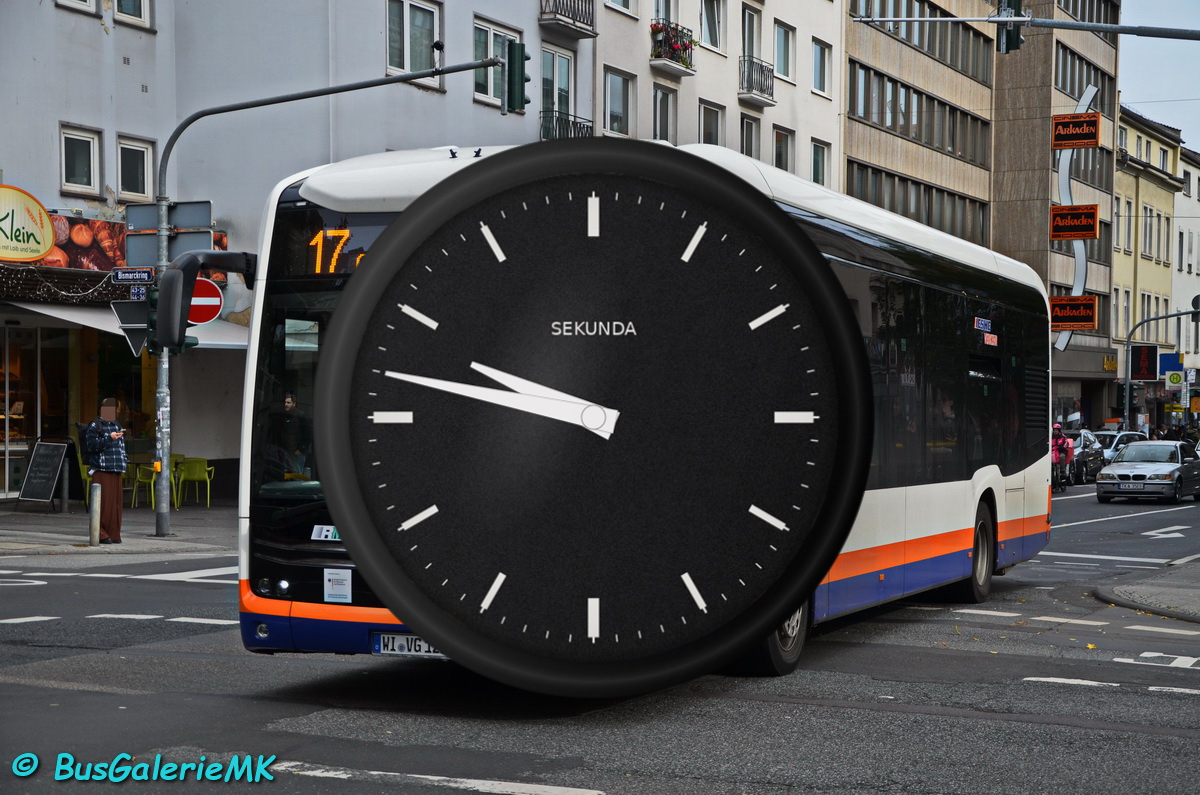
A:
9,47
